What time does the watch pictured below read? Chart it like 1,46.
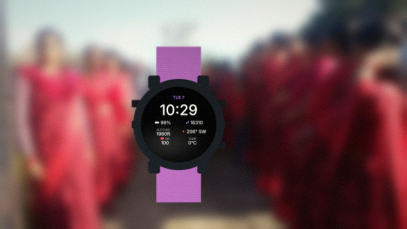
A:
10,29
